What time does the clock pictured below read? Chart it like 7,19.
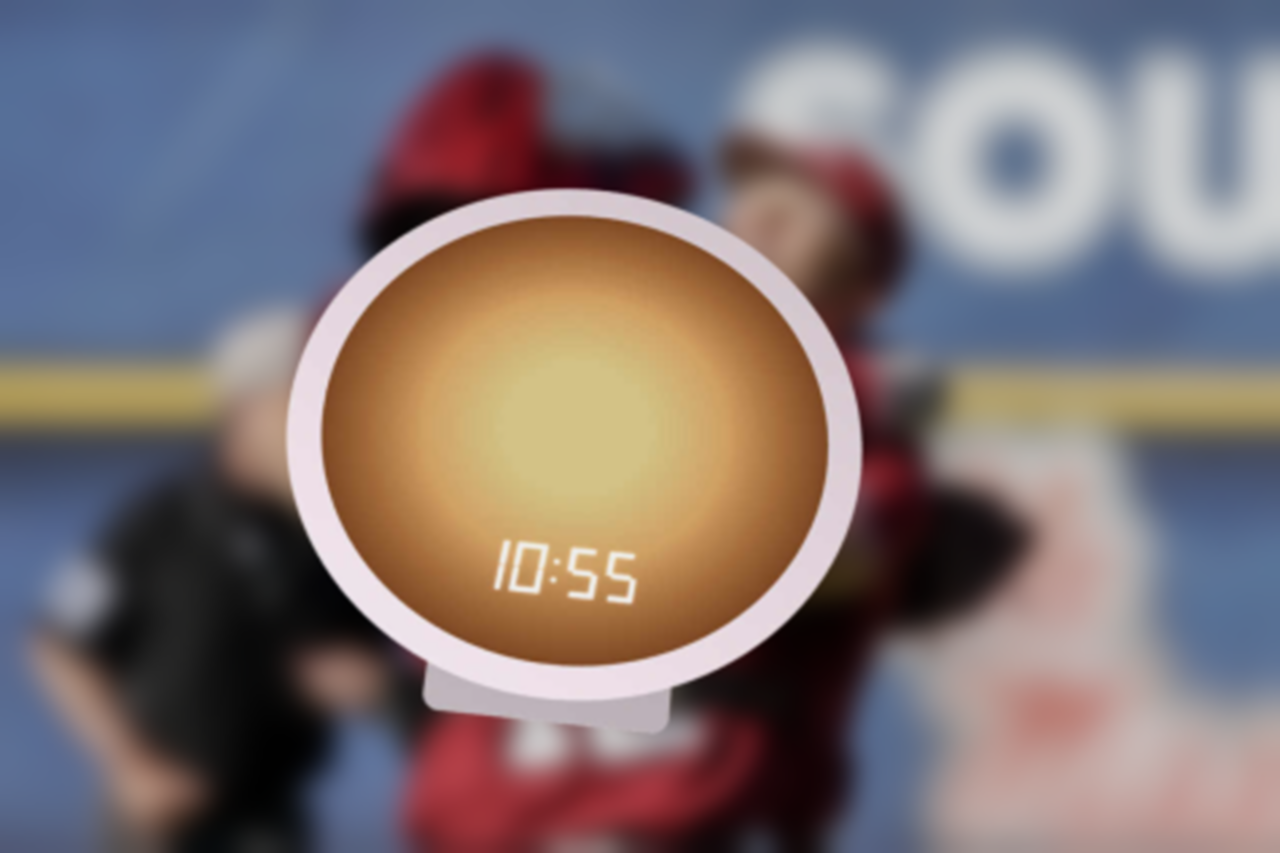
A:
10,55
